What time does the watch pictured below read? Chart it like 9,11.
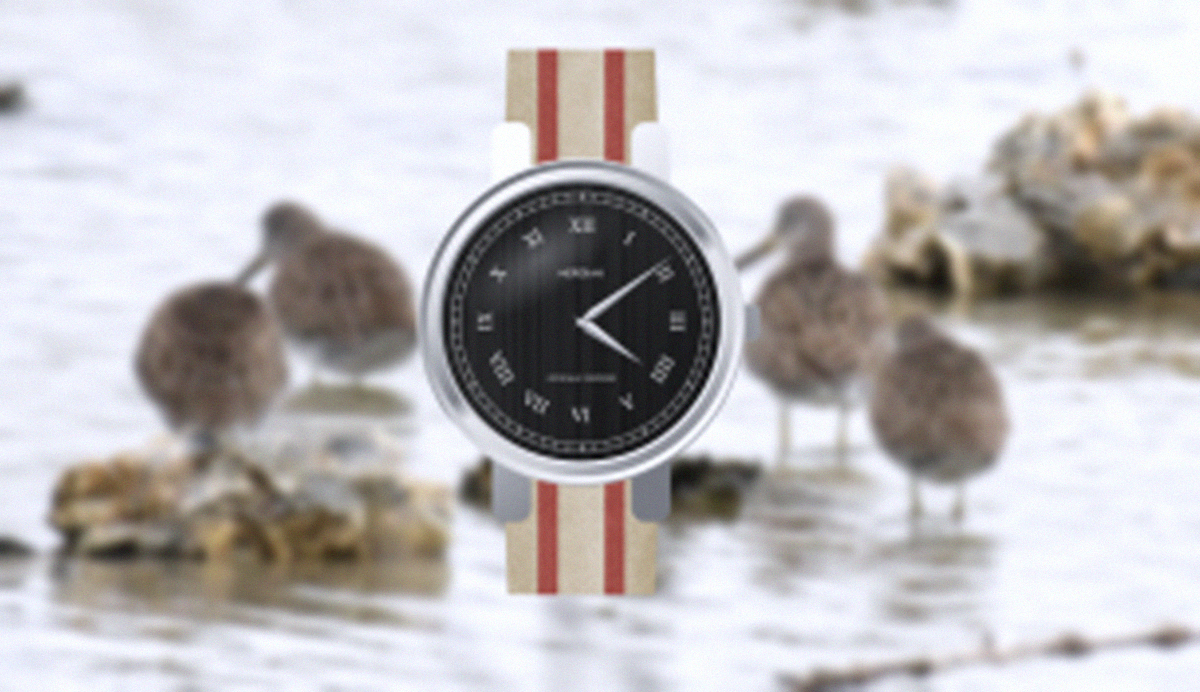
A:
4,09
